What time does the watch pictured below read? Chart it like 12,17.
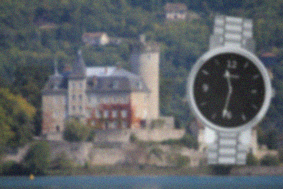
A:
11,32
